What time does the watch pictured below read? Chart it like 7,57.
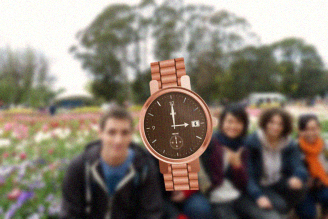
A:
3,00
